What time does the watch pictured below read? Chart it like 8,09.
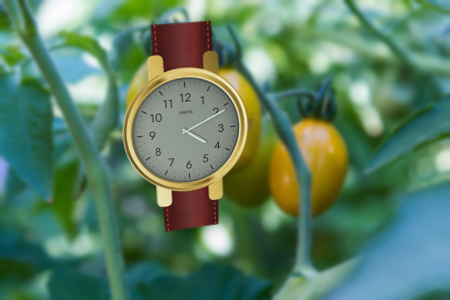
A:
4,11
